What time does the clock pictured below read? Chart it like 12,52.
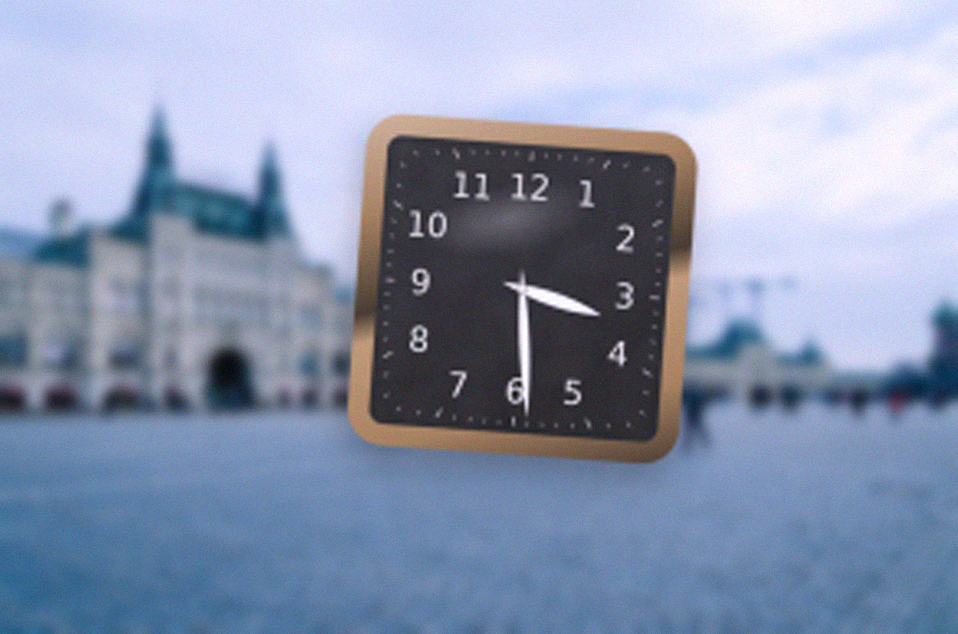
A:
3,29
